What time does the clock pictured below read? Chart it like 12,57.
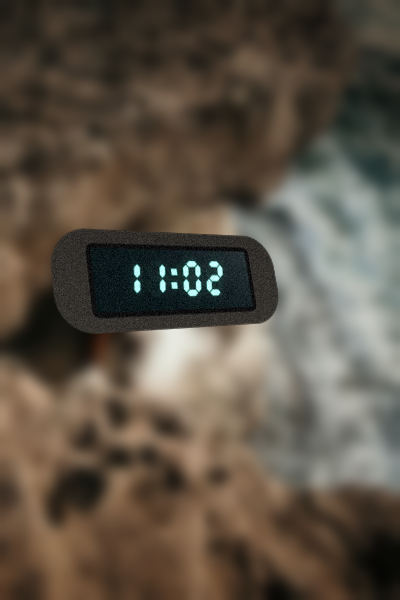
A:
11,02
